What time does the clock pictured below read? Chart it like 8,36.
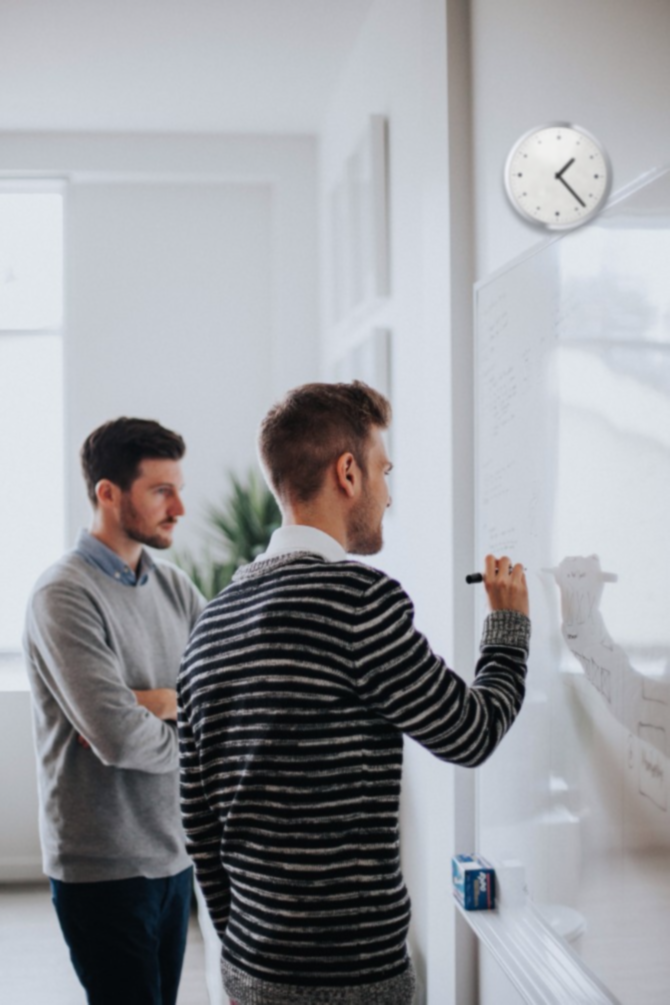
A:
1,23
